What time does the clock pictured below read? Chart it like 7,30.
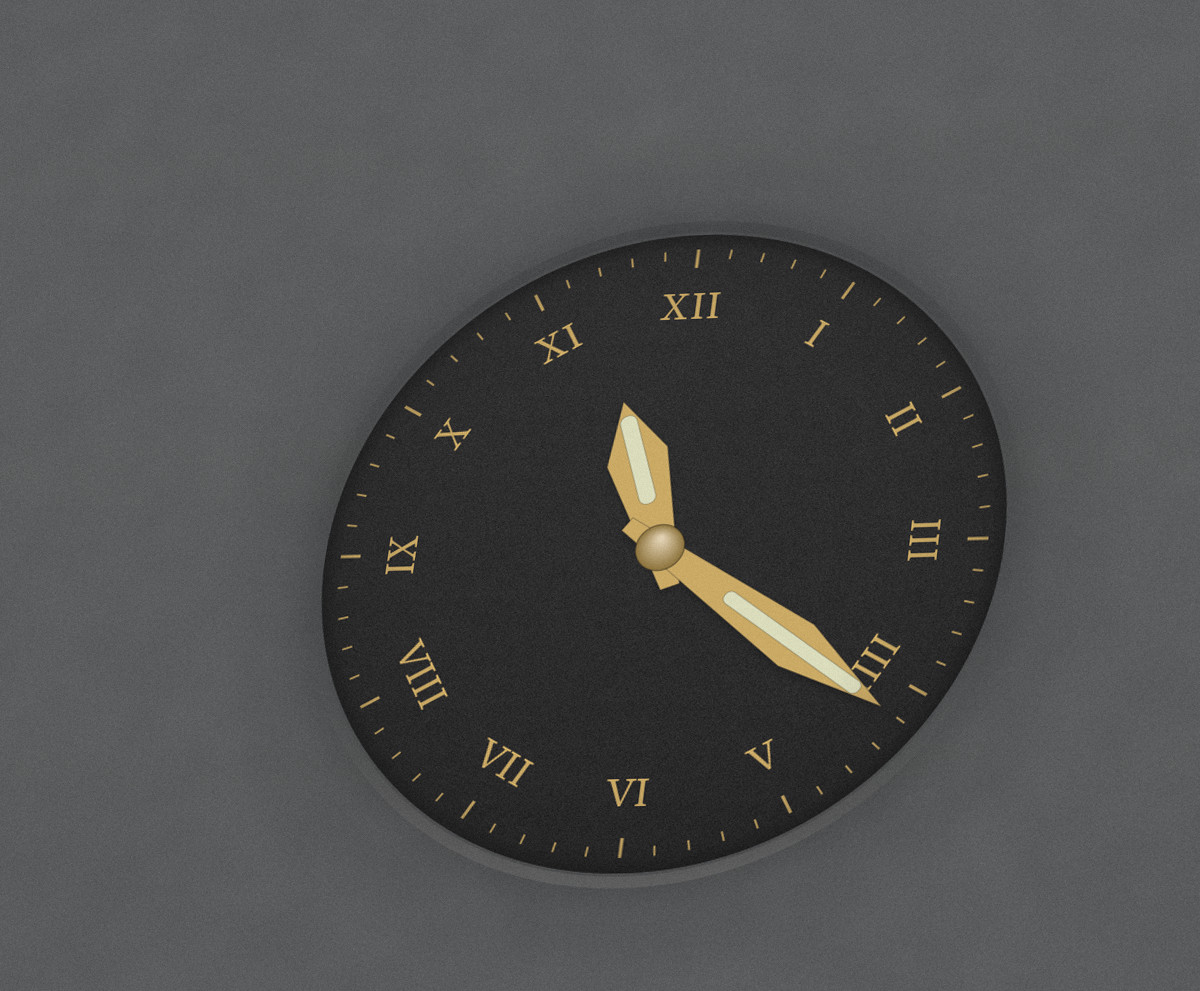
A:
11,21
